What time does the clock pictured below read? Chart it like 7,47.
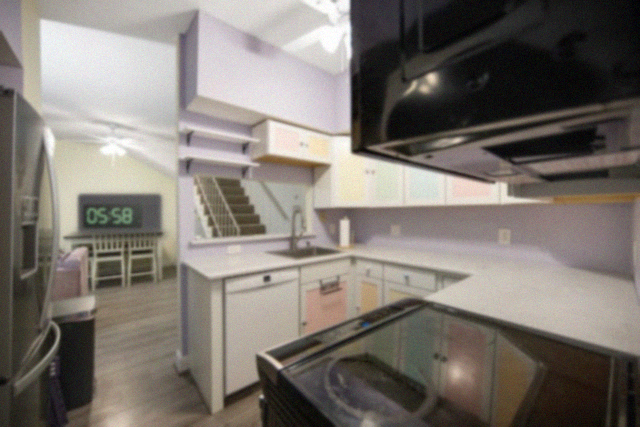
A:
5,58
